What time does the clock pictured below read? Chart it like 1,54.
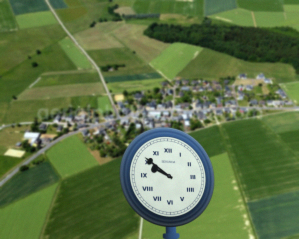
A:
9,51
